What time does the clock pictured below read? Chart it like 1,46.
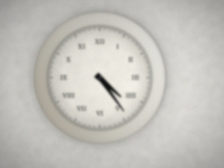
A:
4,24
